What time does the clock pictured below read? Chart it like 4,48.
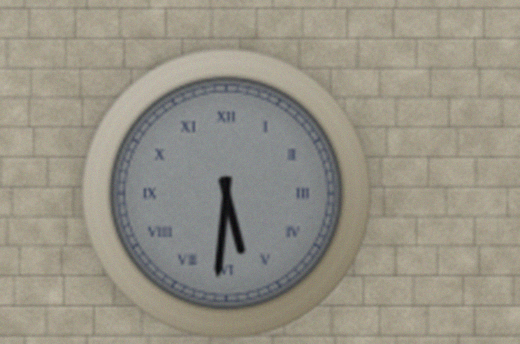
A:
5,31
